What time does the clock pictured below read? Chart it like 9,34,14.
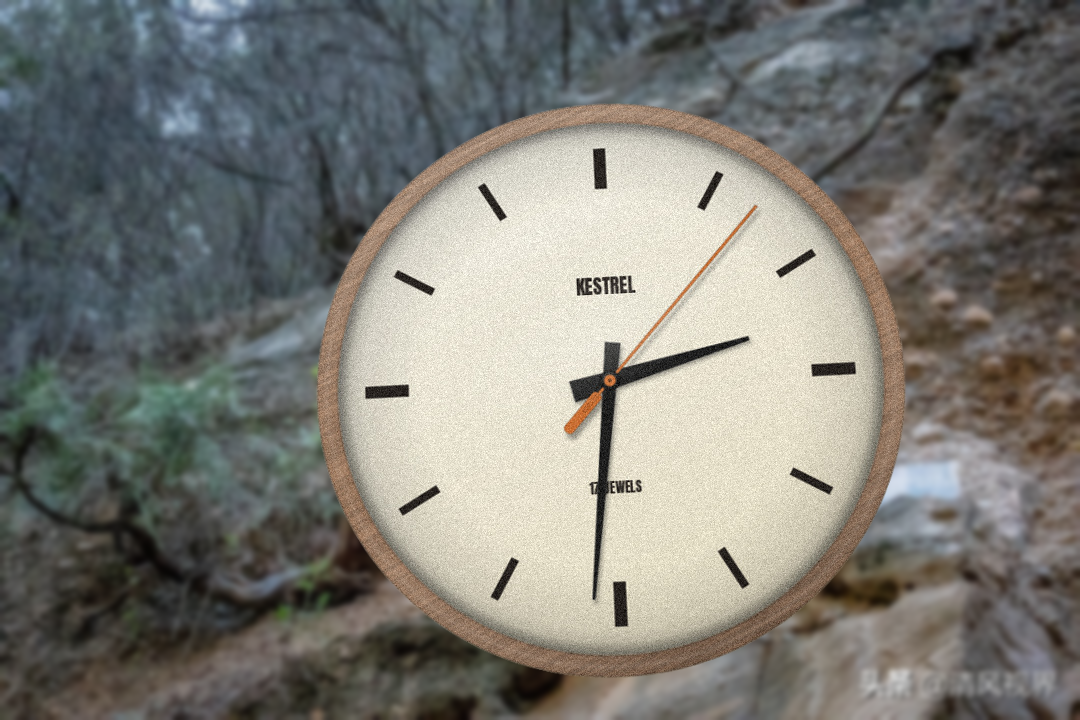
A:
2,31,07
